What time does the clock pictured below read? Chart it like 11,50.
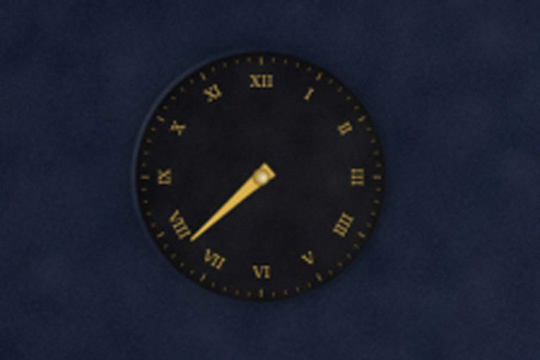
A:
7,38
